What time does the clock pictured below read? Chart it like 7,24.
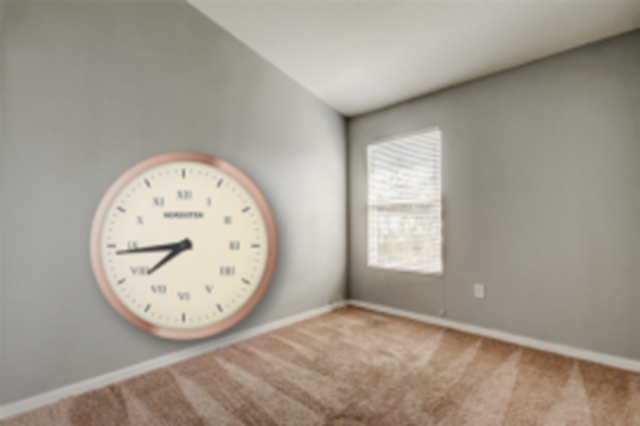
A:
7,44
